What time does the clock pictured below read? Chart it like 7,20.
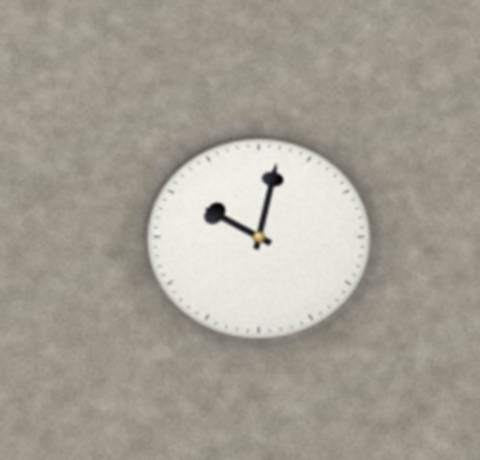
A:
10,02
